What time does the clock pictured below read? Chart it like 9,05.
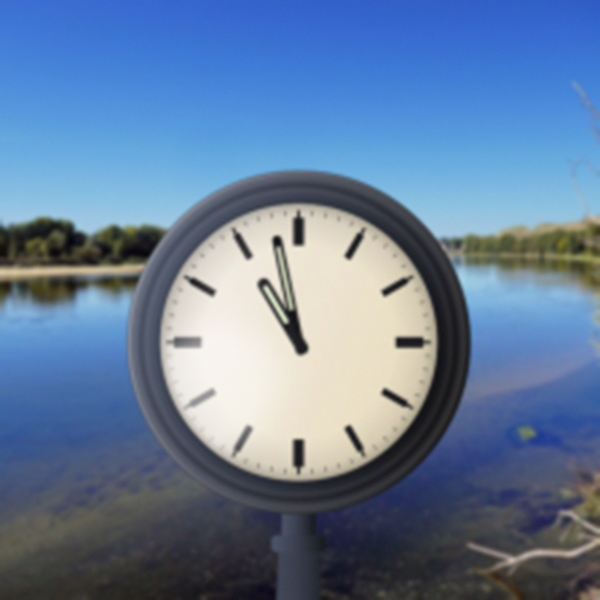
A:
10,58
